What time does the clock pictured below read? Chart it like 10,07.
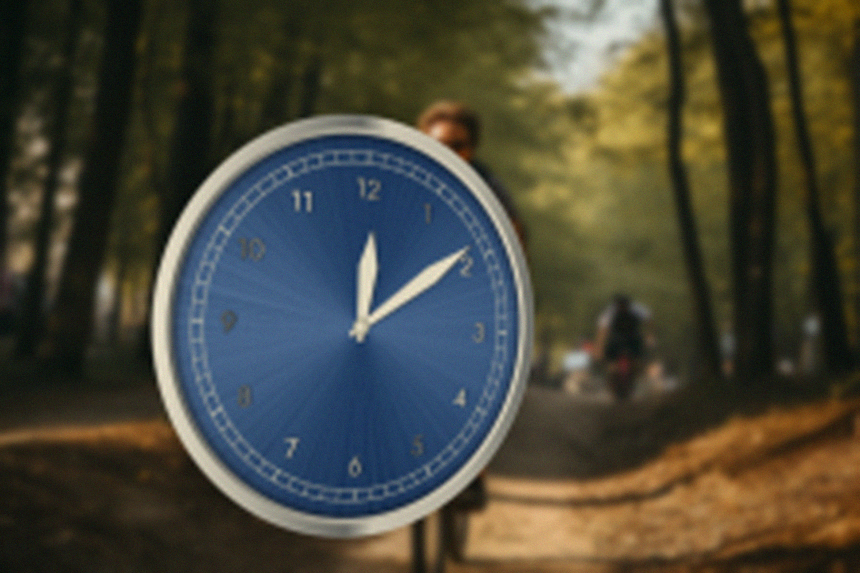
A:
12,09
